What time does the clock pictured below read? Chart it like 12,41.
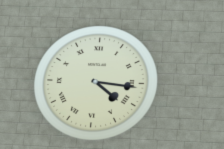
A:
4,16
